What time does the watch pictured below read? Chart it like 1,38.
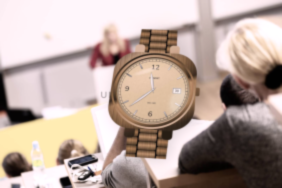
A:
11,38
